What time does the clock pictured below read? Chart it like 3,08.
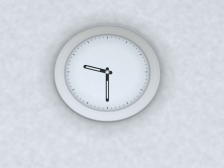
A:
9,30
